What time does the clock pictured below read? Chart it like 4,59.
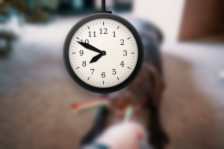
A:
7,49
